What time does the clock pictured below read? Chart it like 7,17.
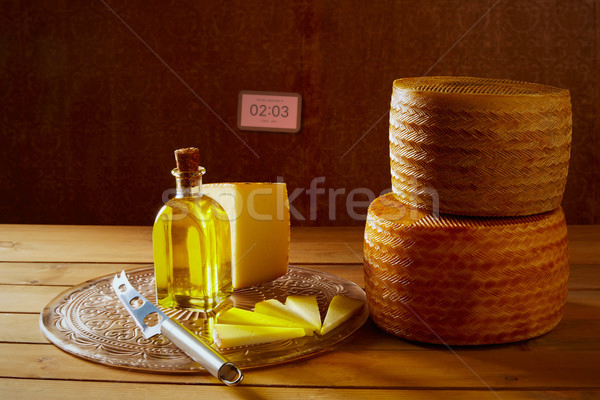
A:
2,03
